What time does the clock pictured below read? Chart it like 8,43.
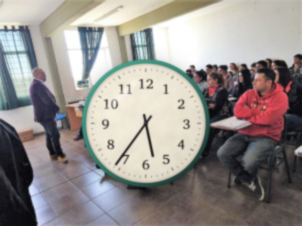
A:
5,36
